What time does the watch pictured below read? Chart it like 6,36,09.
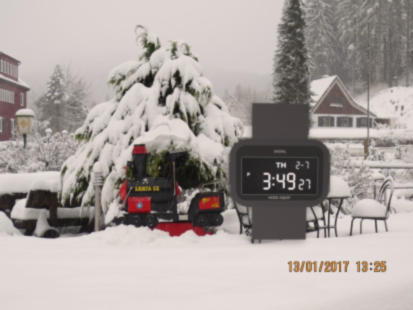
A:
3,49,27
